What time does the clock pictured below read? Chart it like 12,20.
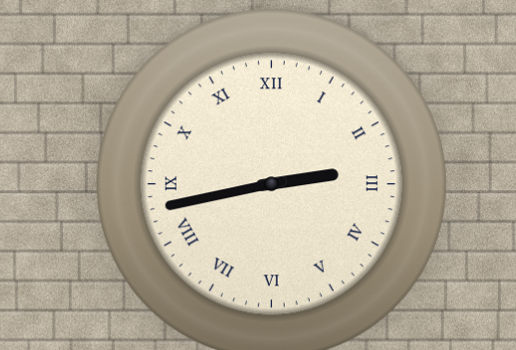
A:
2,43
